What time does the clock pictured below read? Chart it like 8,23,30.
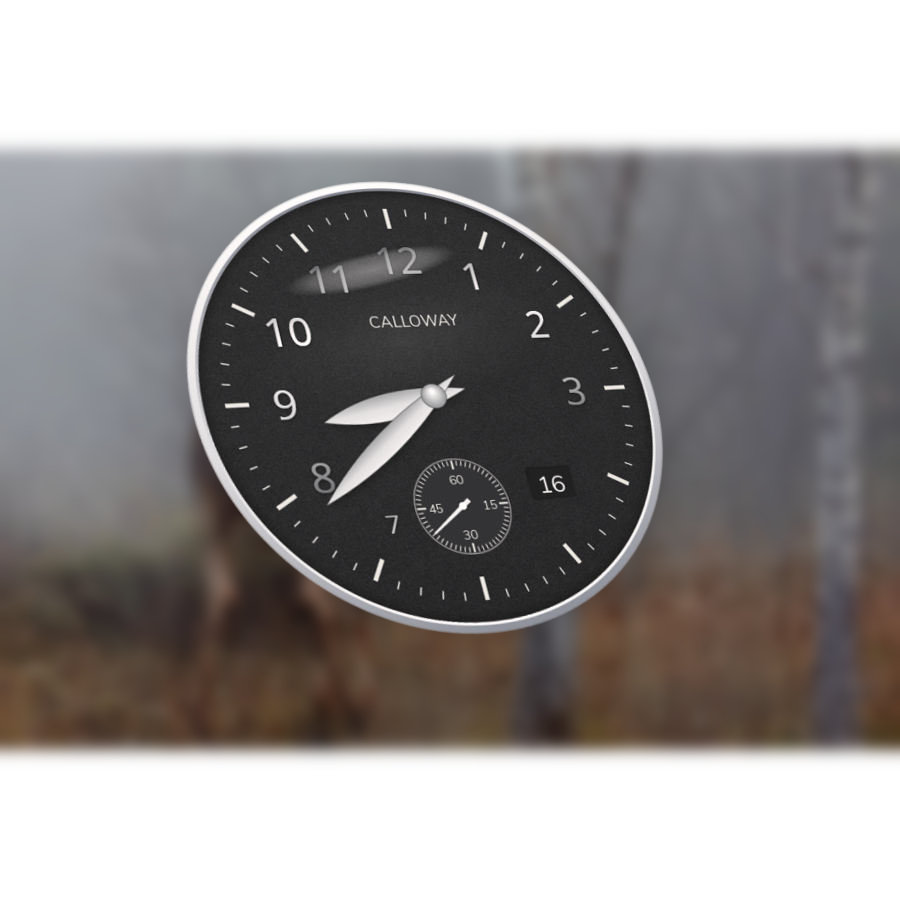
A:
8,38,39
